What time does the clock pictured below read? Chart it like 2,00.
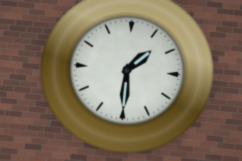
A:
1,30
